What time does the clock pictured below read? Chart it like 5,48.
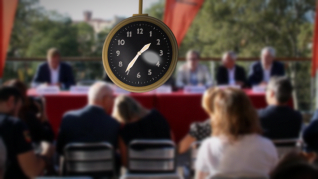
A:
1,36
